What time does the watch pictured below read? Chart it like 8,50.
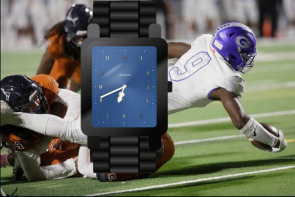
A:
6,41
